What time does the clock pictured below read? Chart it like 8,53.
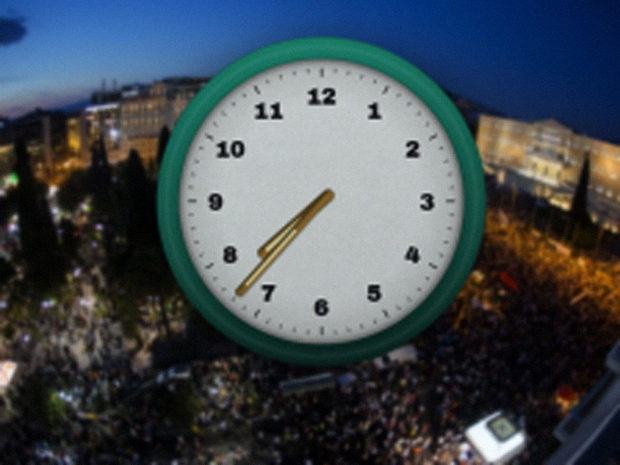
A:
7,37
